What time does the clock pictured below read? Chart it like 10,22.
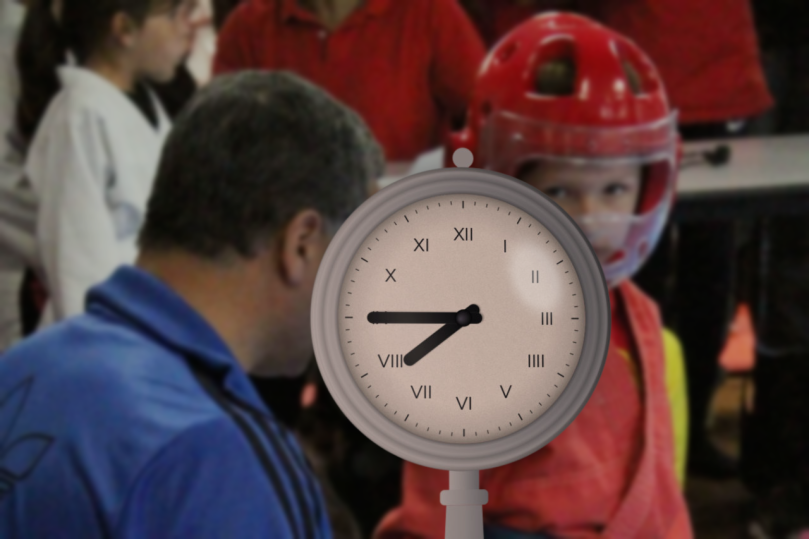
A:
7,45
